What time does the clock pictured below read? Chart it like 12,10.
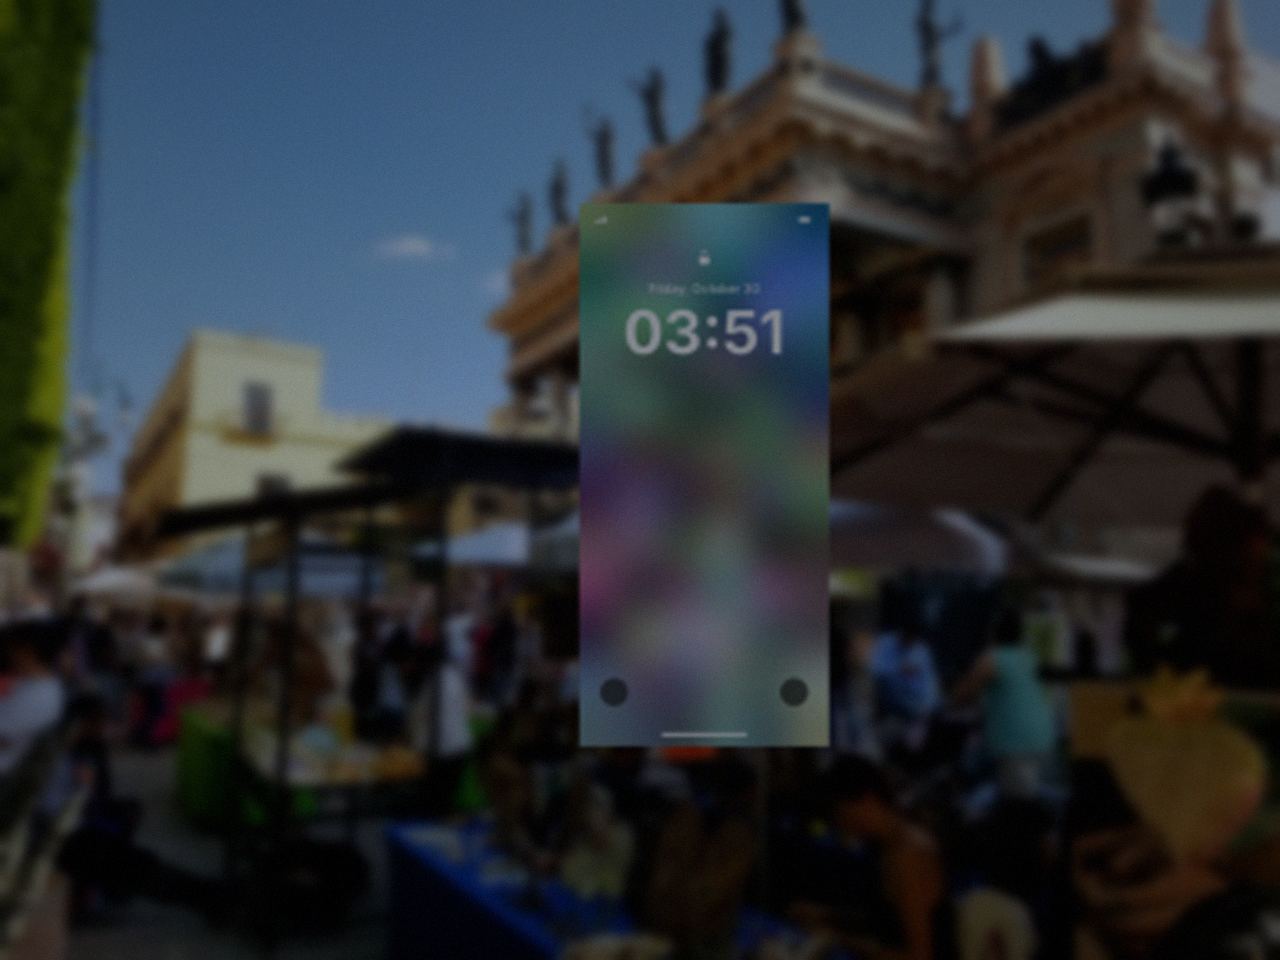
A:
3,51
